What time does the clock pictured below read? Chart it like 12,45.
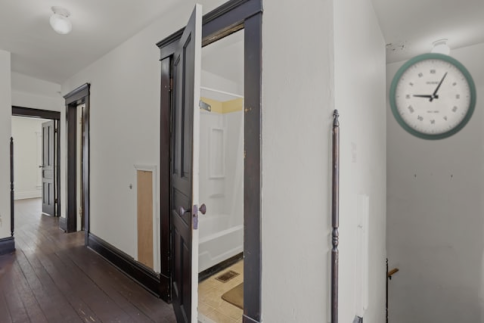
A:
9,05
